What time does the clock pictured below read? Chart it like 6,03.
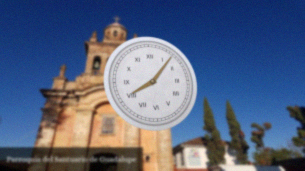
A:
8,07
